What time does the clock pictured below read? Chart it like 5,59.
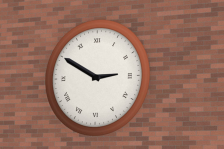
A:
2,50
